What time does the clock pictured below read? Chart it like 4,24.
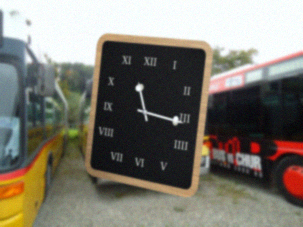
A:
11,16
